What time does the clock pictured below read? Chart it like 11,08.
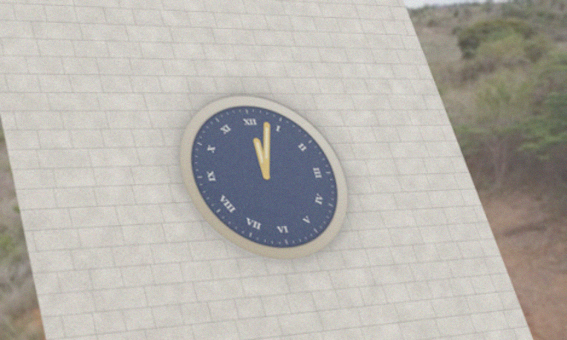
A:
12,03
